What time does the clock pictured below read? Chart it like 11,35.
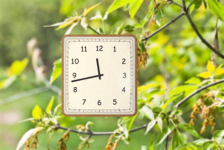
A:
11,43
